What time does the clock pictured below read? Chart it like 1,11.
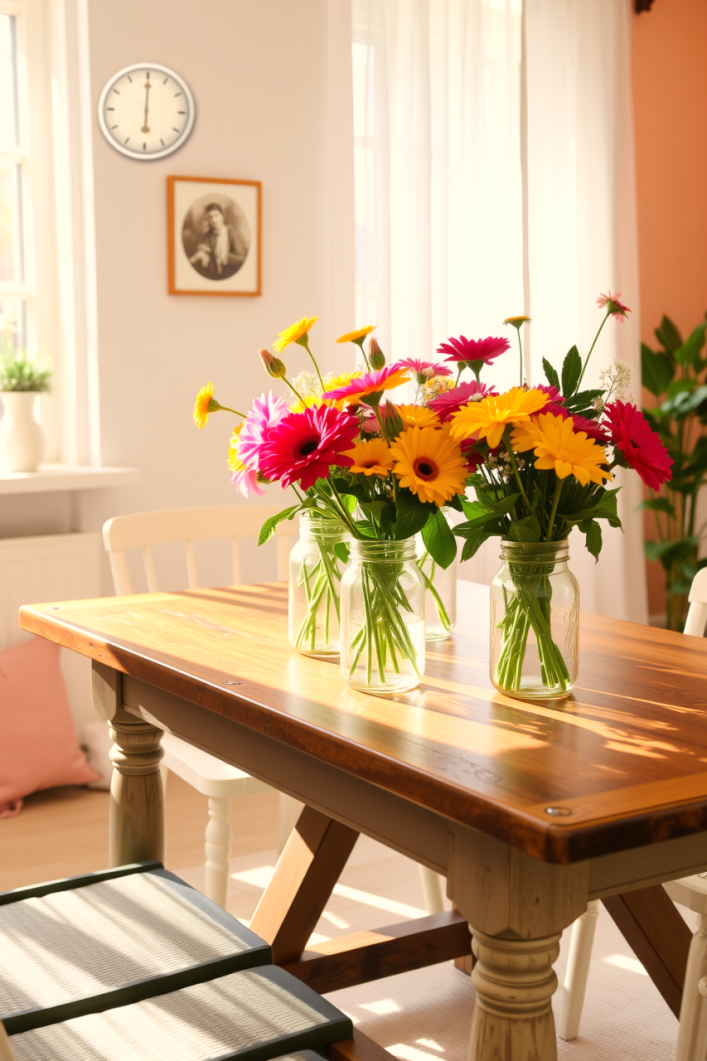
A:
6,00
